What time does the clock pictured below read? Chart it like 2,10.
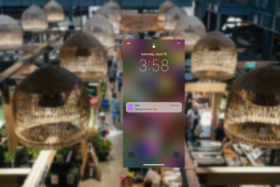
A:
3,58
